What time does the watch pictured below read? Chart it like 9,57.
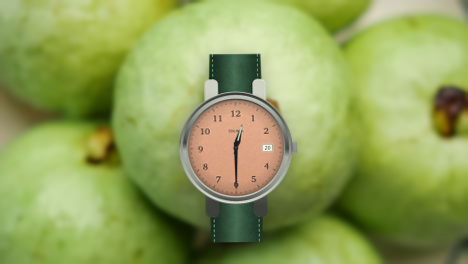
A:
12,30
